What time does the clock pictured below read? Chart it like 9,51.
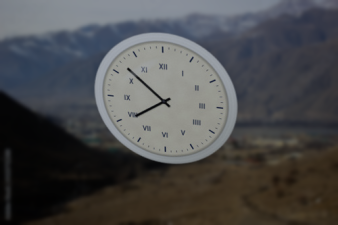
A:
7,52
